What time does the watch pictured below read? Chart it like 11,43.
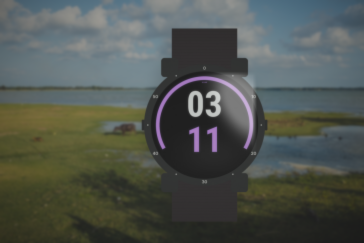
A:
3,11
